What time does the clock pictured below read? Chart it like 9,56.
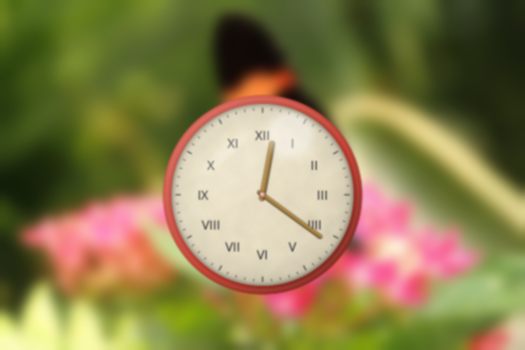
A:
12,21
